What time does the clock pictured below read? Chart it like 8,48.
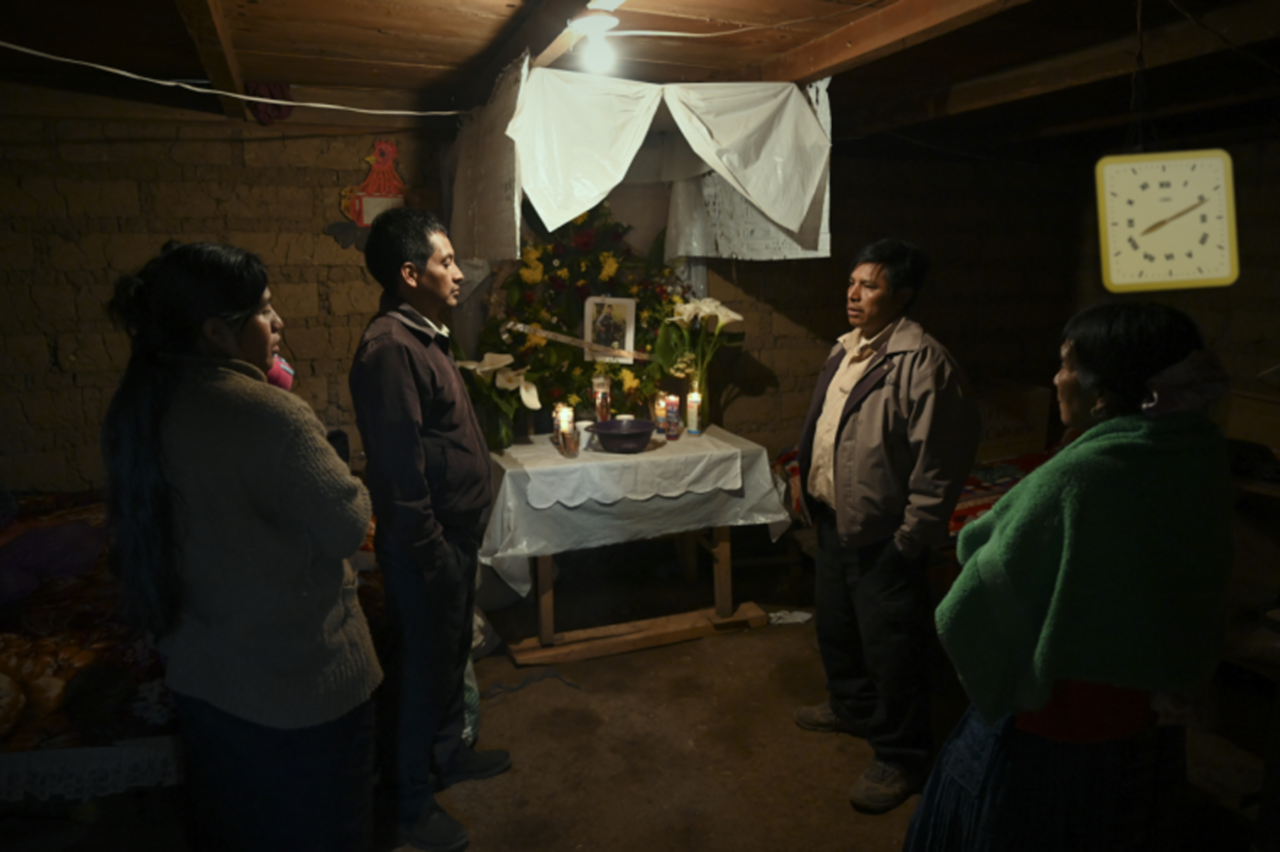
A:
8,11
